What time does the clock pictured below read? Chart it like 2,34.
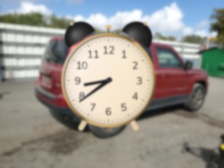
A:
8,39
